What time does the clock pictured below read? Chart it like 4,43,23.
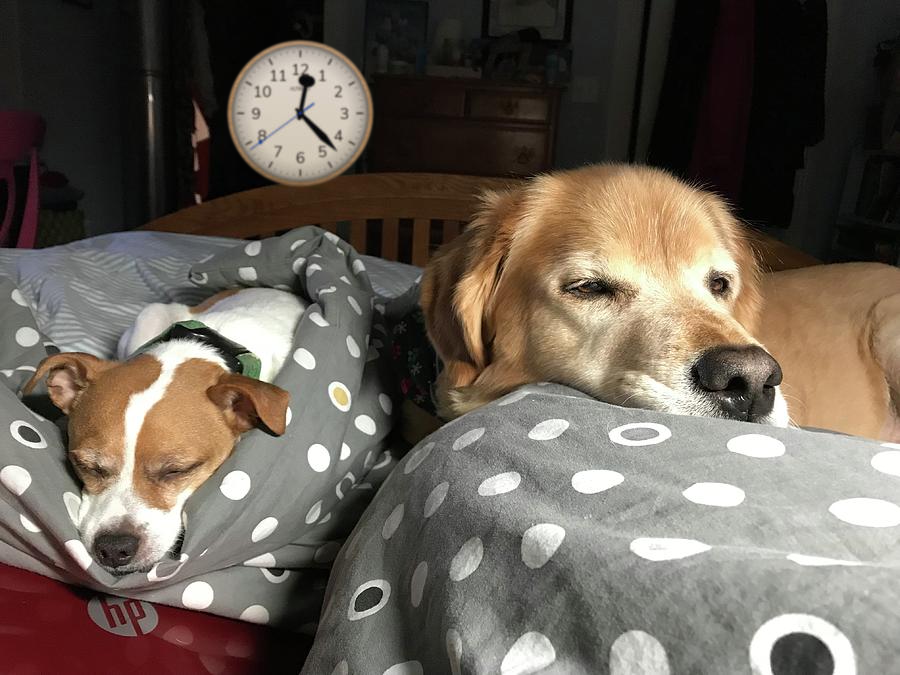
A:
12,22,39
